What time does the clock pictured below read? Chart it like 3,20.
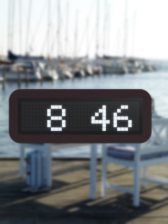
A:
8,46
